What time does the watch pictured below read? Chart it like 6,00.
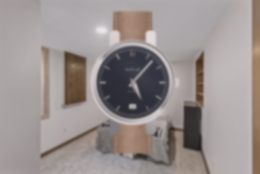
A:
5,07
